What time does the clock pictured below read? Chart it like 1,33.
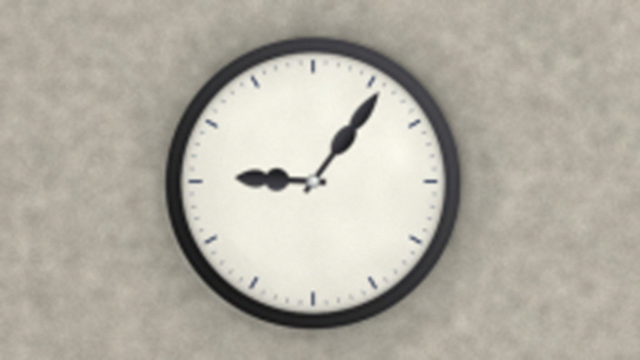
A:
9,06
